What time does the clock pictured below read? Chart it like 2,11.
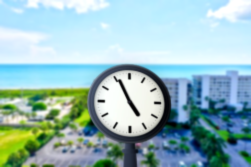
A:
4,56
